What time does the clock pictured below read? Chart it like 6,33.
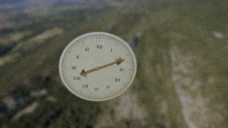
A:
8,11
